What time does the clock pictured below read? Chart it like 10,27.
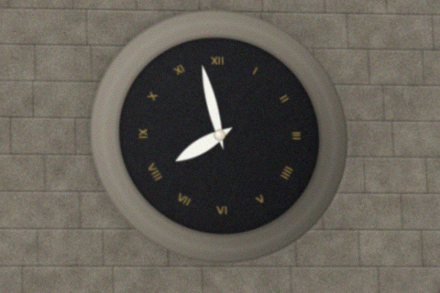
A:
7,58
